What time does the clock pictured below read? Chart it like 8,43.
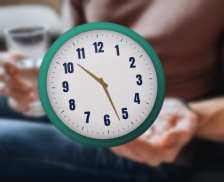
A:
10,27
